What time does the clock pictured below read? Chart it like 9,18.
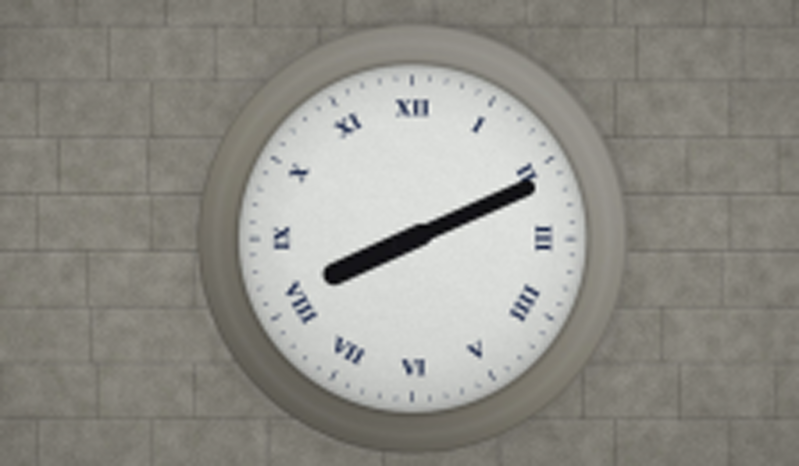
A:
8,11
